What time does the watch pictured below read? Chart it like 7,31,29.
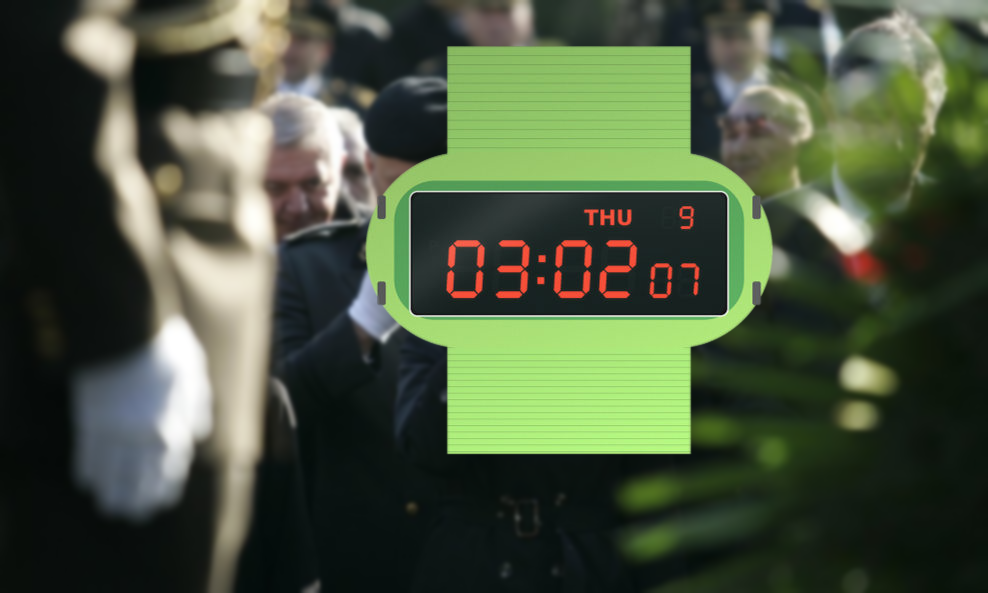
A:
3,02,07
